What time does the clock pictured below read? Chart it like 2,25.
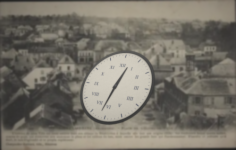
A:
12,32
